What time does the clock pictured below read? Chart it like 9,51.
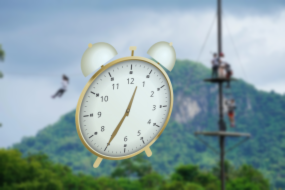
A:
12,35
